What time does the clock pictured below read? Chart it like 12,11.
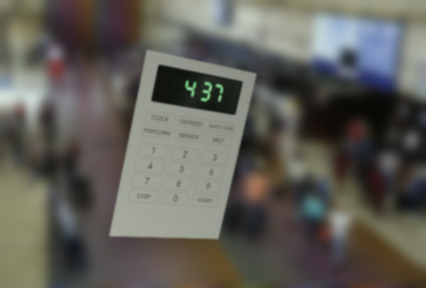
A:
4,37
